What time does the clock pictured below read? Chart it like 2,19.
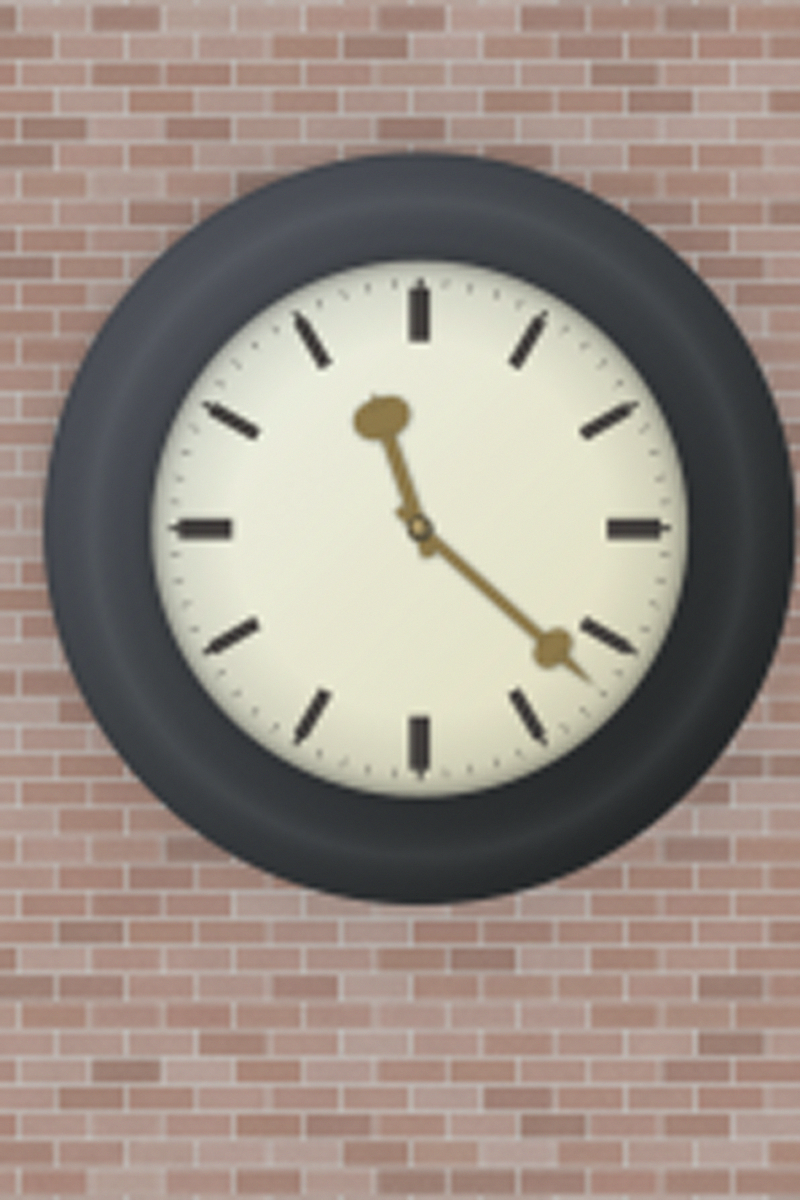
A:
11,22
